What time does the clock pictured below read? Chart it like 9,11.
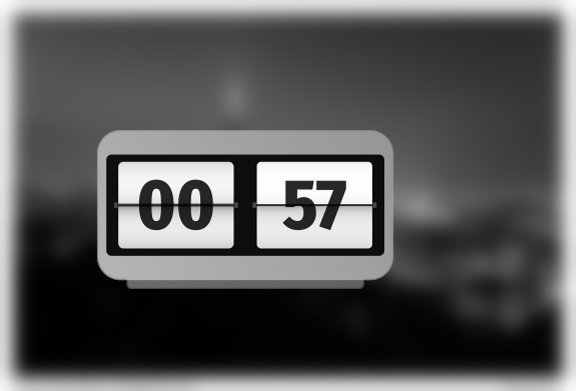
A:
0,57
